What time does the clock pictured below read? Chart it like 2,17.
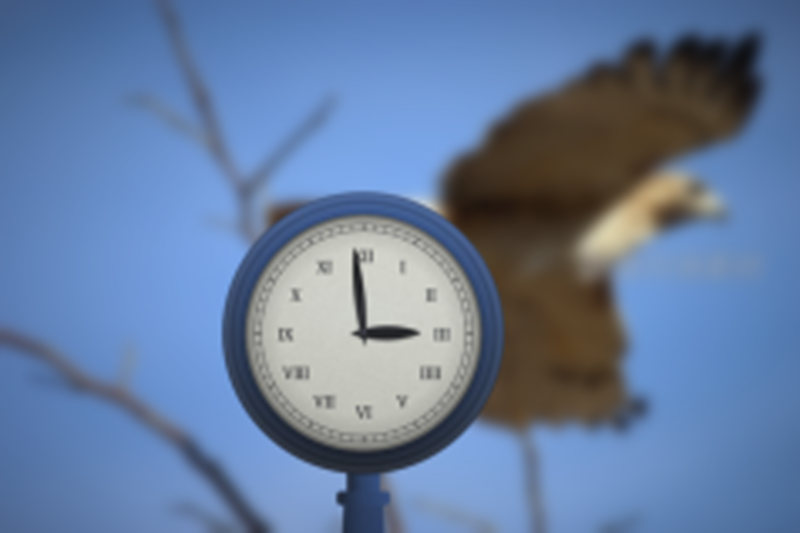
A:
2,59
